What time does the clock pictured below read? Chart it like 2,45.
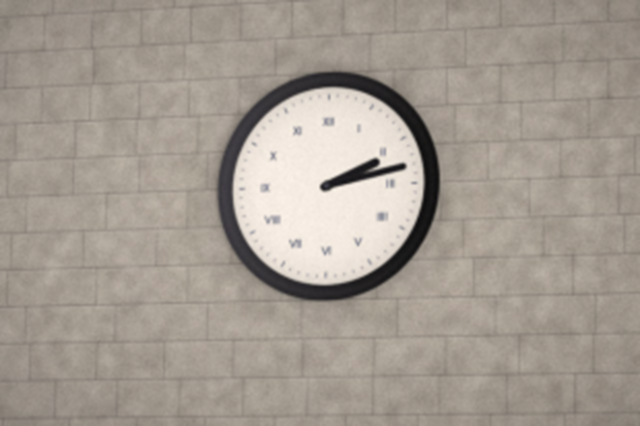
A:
2,13
